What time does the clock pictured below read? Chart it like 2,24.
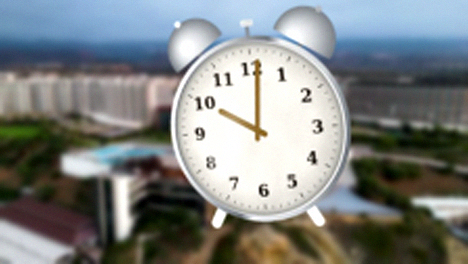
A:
10,01
